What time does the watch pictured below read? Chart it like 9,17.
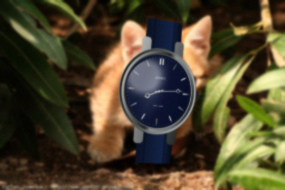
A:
8,14
